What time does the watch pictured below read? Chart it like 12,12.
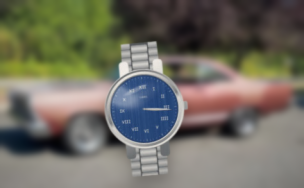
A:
3,16
